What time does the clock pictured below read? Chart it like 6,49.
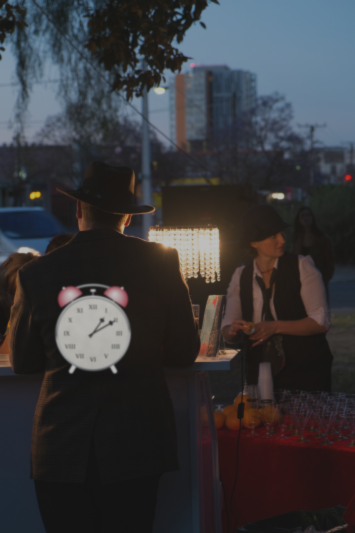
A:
1,10
